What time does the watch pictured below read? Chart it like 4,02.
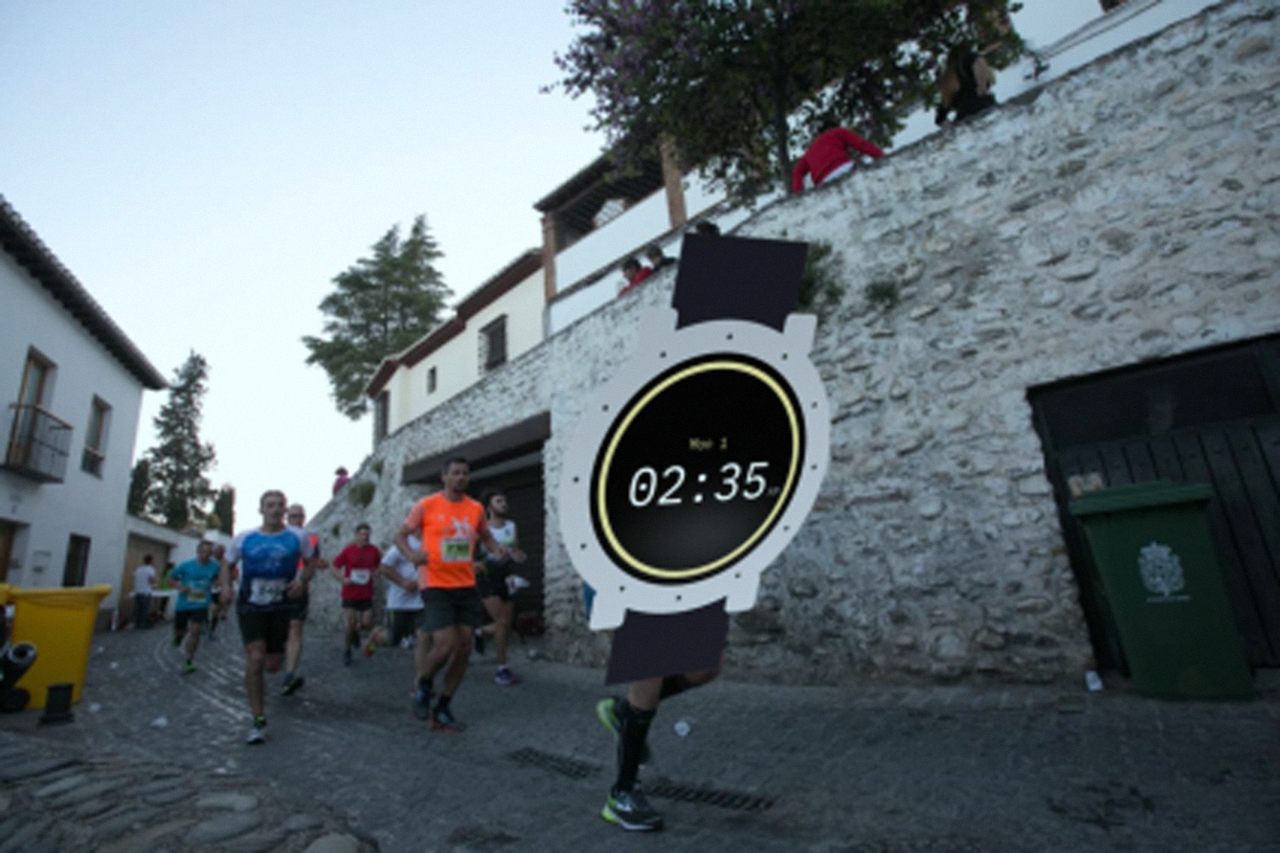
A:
2,35
